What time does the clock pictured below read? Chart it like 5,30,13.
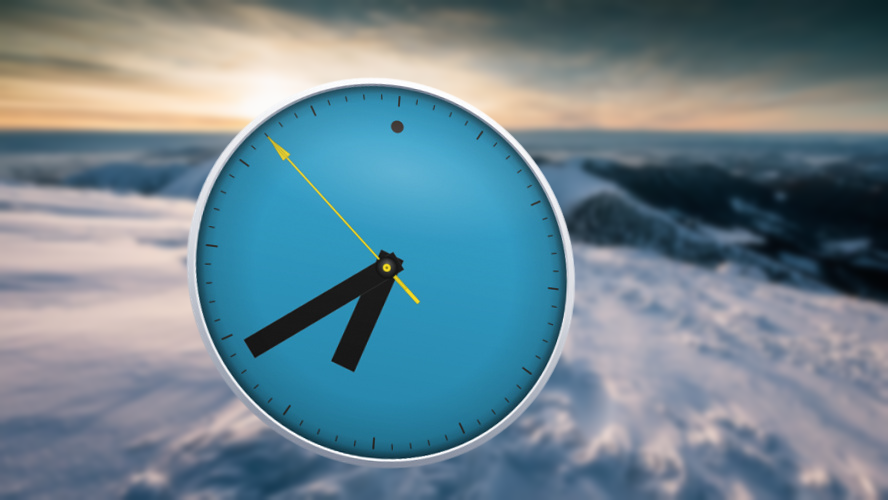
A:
6,38,52
